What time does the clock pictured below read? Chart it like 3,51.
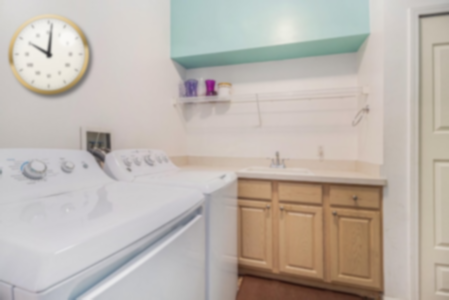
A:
10,01
